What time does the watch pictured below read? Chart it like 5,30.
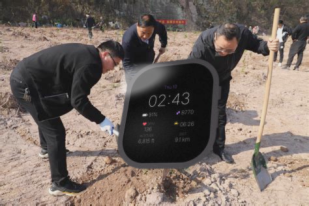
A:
2,43
